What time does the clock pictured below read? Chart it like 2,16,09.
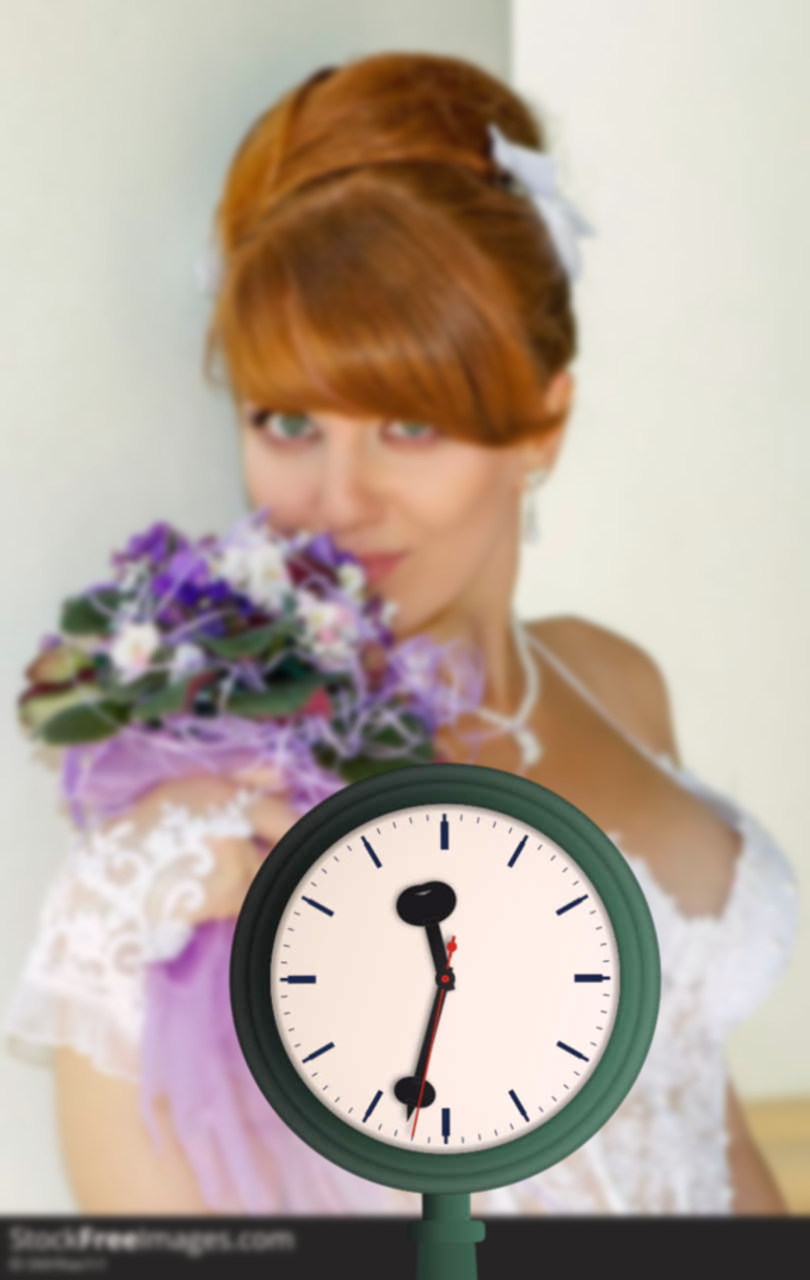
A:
11,32,32
